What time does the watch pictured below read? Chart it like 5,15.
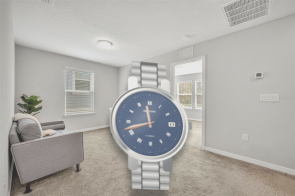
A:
11,42
